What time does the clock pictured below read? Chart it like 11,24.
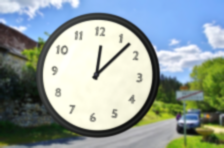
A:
12,07
